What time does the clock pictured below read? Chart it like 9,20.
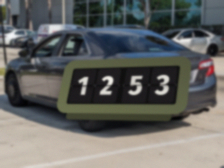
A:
12,53
